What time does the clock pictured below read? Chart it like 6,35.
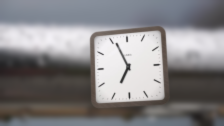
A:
6,56
